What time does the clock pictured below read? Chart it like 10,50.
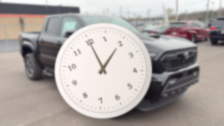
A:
2,00
